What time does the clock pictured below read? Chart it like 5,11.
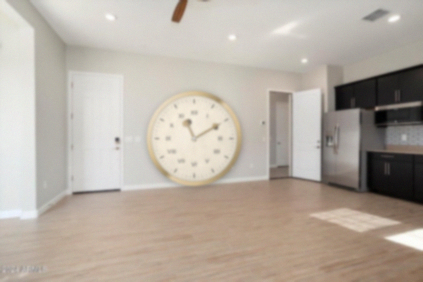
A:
11,10
